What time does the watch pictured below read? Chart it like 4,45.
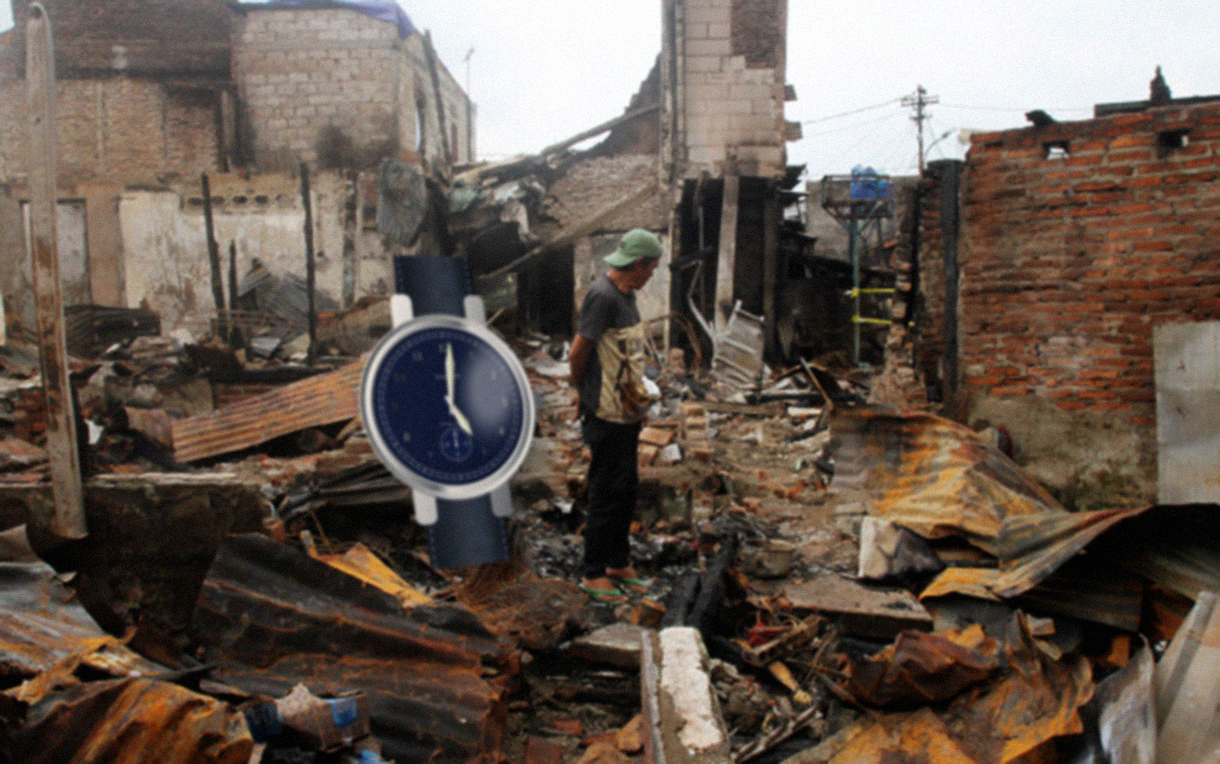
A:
5,01
